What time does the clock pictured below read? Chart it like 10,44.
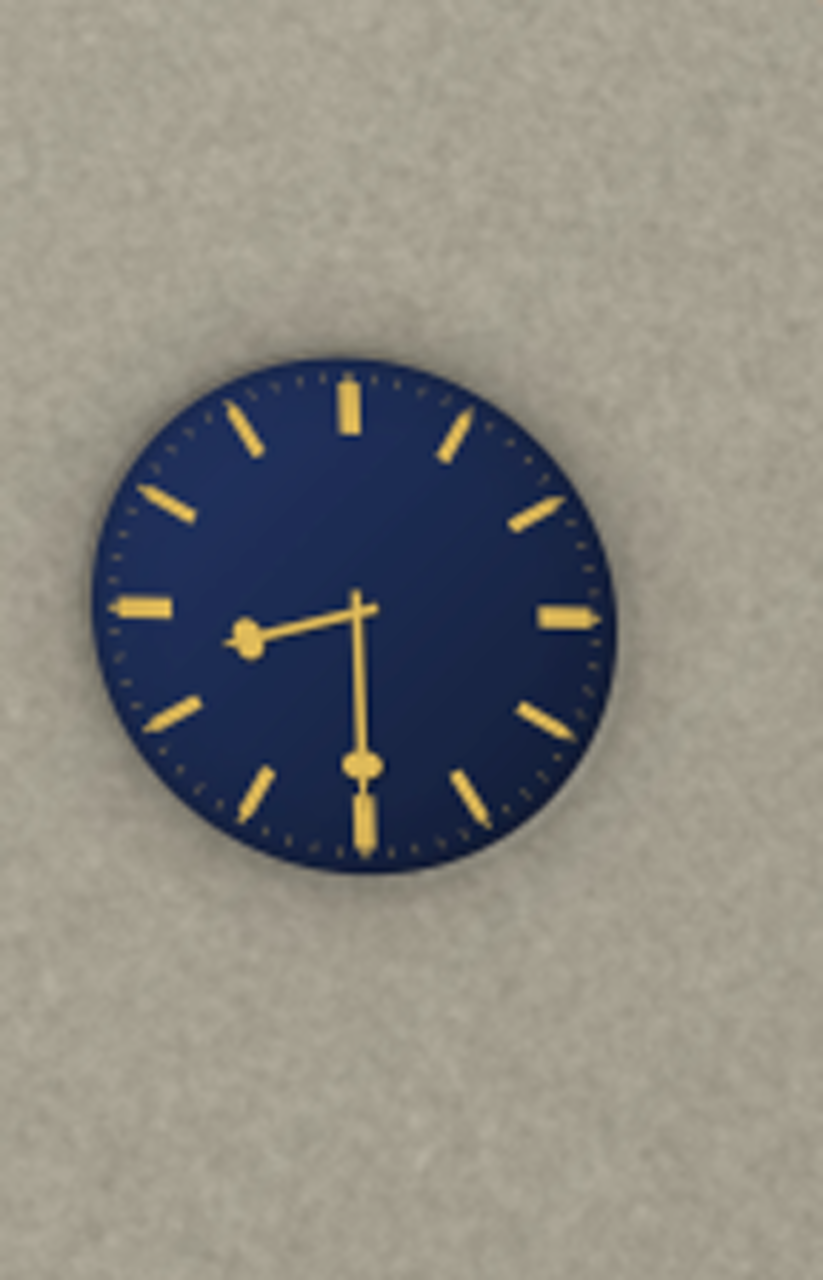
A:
8,30
